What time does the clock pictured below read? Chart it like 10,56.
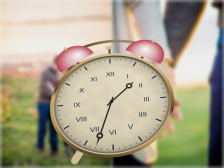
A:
1,33
